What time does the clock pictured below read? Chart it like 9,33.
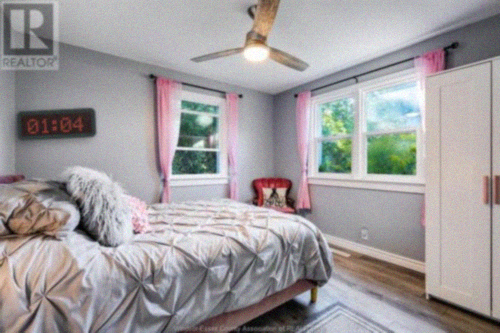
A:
1,04
